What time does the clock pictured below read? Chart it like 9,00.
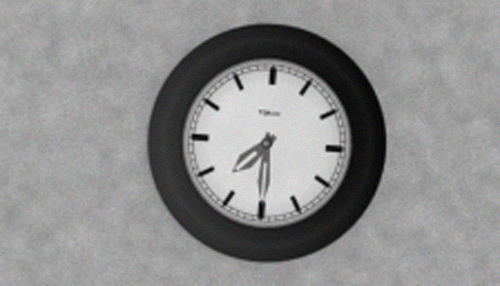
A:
7,30
